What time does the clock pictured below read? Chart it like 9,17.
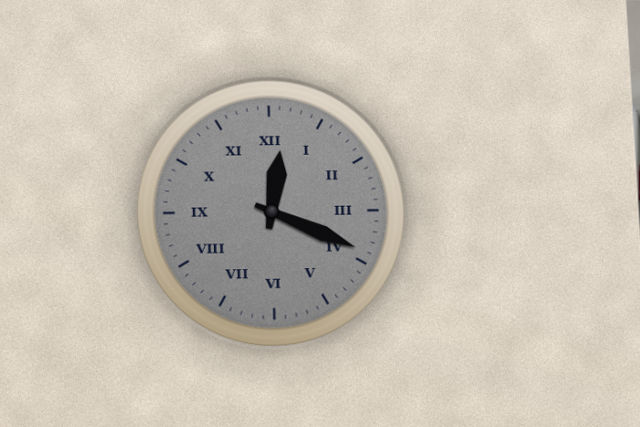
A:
12,19
